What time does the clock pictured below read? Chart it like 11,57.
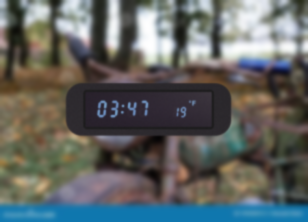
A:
3,47
